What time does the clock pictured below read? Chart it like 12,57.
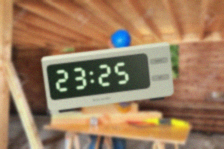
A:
23,25
